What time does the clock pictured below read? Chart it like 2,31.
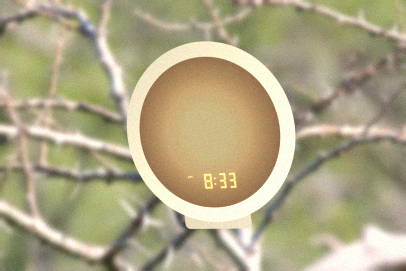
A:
8,33
